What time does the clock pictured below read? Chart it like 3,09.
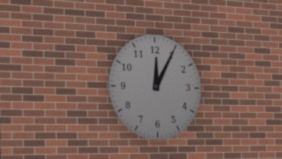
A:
12,05
